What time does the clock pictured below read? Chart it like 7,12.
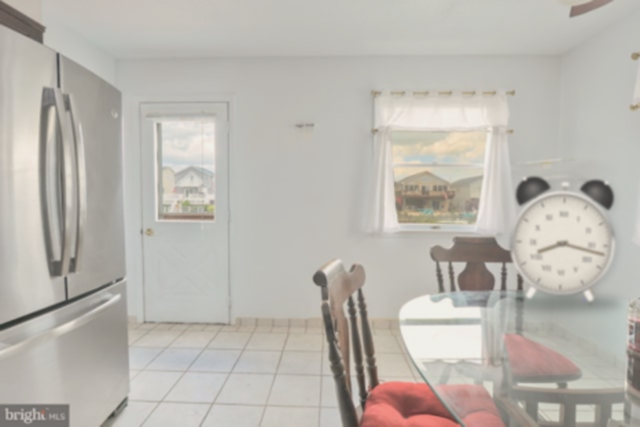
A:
8,17
